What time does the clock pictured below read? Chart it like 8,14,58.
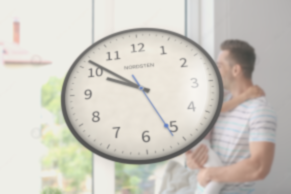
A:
9,51,26
